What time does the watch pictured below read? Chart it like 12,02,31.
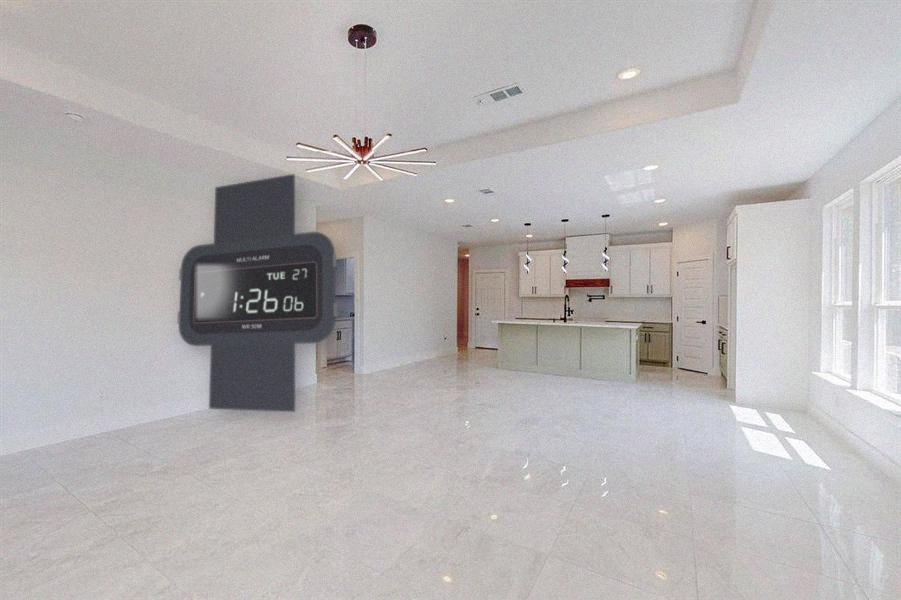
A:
1,26,06
